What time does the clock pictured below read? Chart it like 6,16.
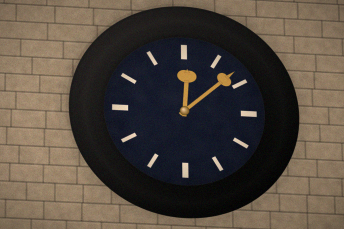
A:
12,08
